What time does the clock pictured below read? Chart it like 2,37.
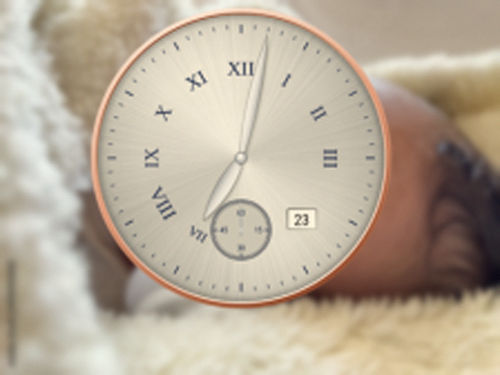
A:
7,02
